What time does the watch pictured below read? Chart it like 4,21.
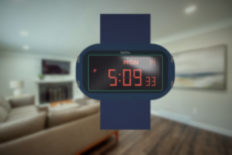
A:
5,09
